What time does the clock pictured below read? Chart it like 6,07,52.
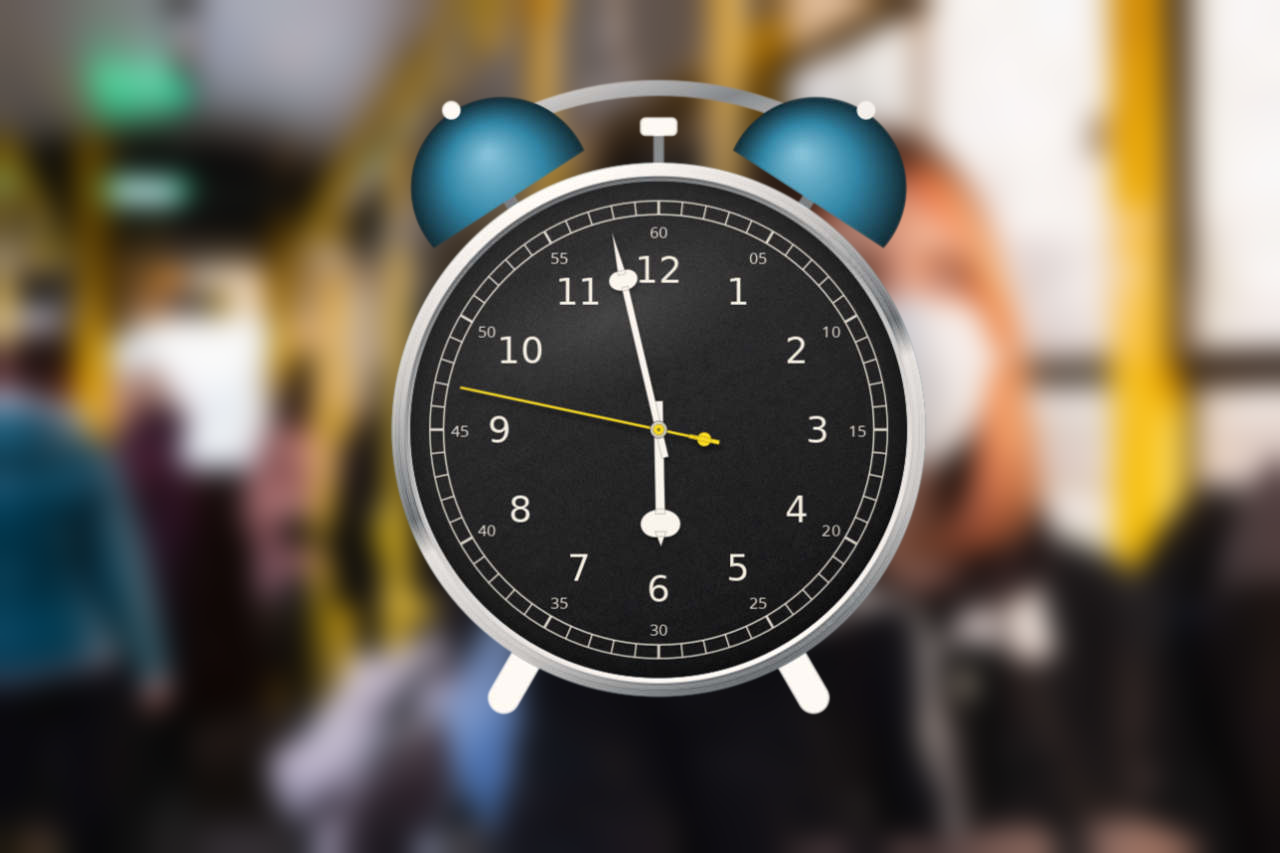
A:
5,57,47
